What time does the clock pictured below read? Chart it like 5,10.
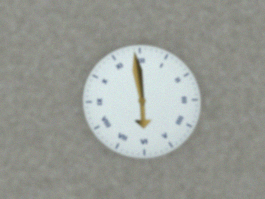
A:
5,59
